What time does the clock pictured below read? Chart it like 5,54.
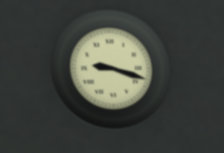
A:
9,18
